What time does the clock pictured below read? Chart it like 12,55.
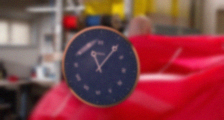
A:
11,06
